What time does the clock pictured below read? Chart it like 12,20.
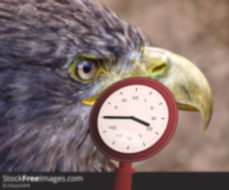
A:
3,45
